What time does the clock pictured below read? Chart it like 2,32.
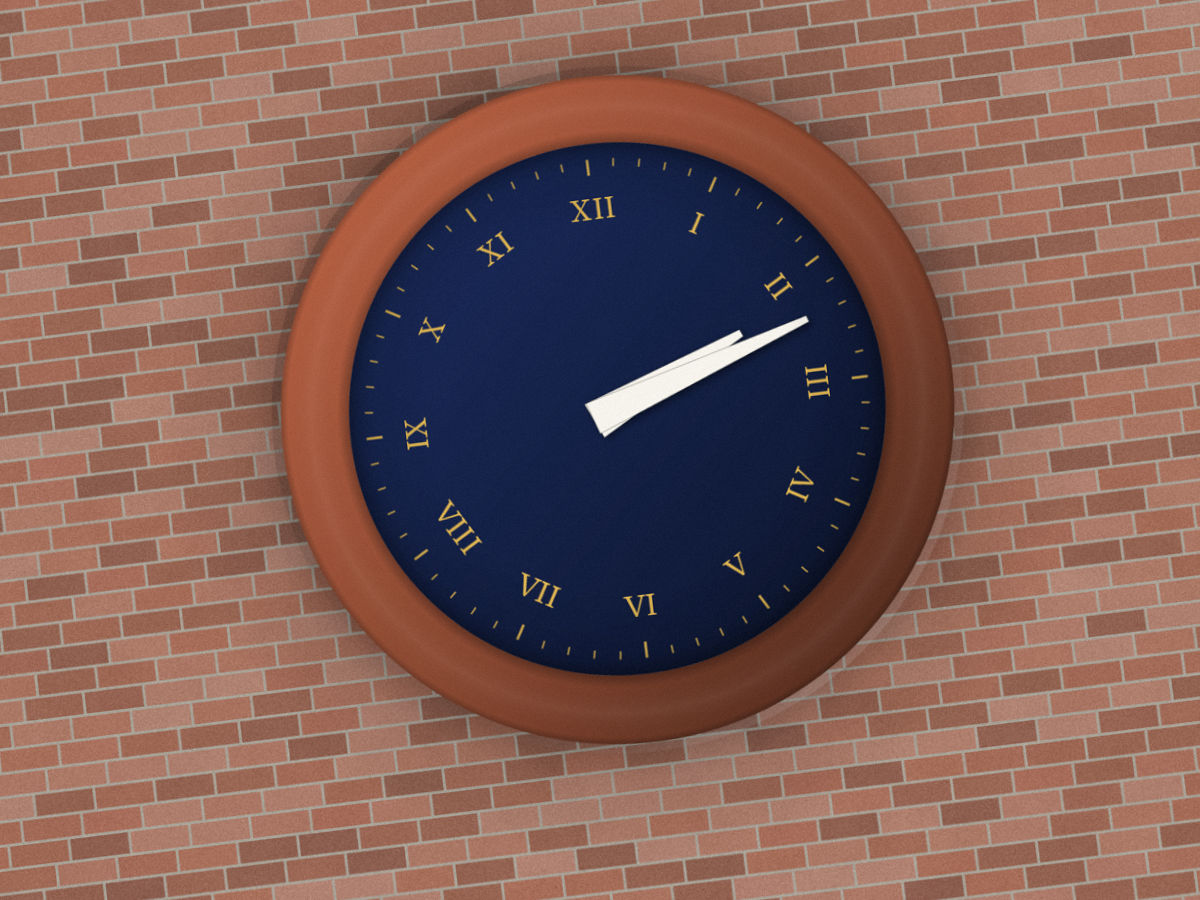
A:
2,12
